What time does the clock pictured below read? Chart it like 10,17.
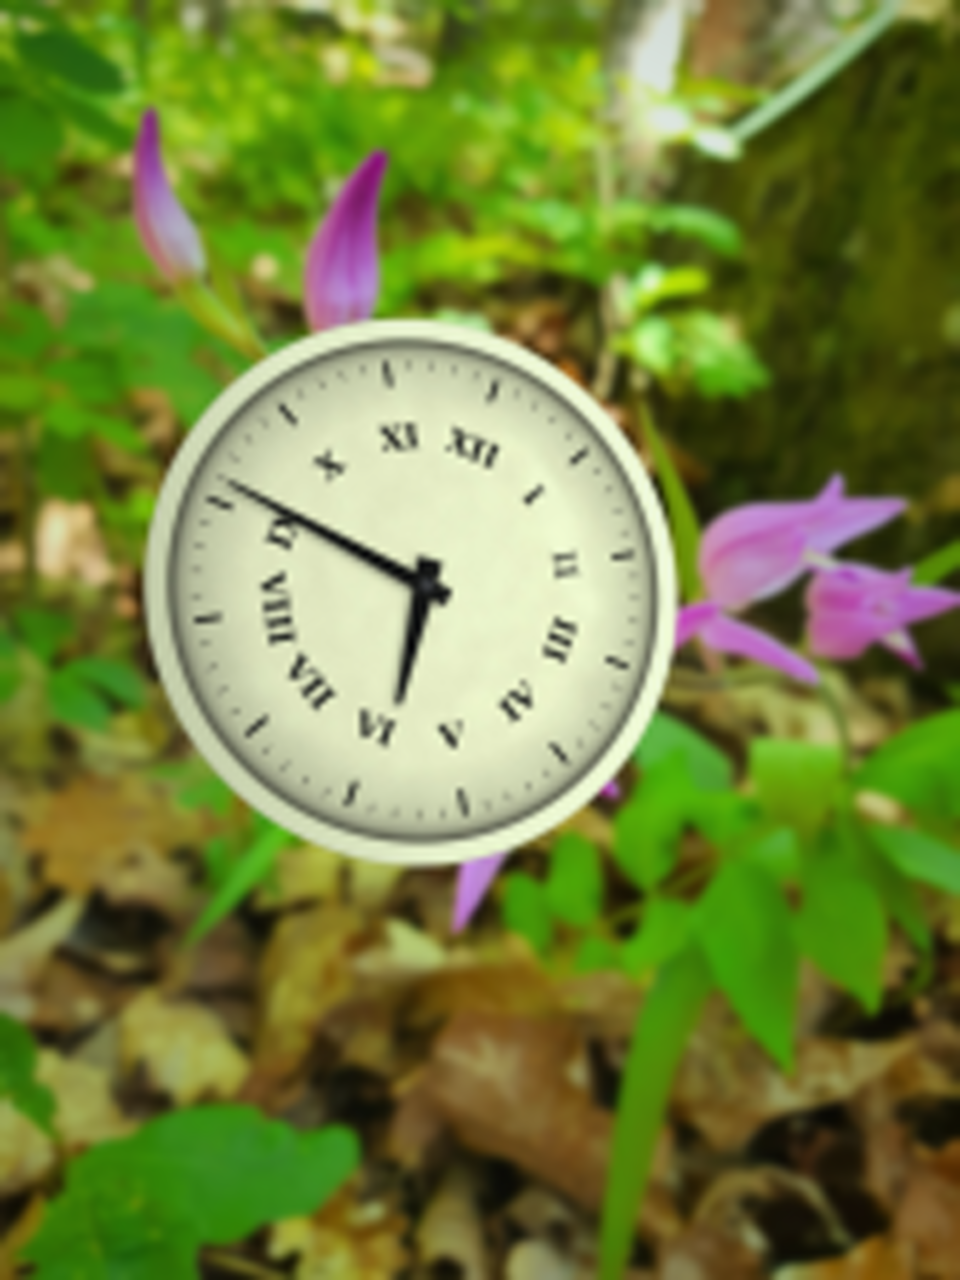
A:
5,46
